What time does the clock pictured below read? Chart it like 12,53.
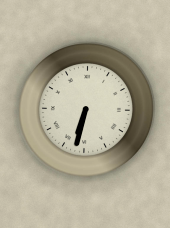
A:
6,32
